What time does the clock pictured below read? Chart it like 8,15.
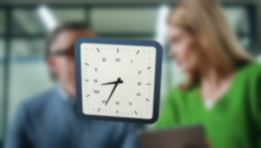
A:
8,34
